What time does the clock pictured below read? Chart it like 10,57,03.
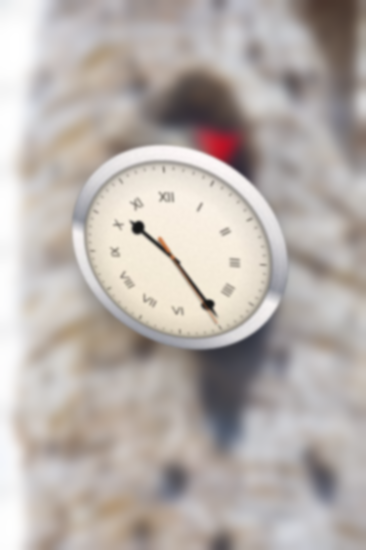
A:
10,24,25
